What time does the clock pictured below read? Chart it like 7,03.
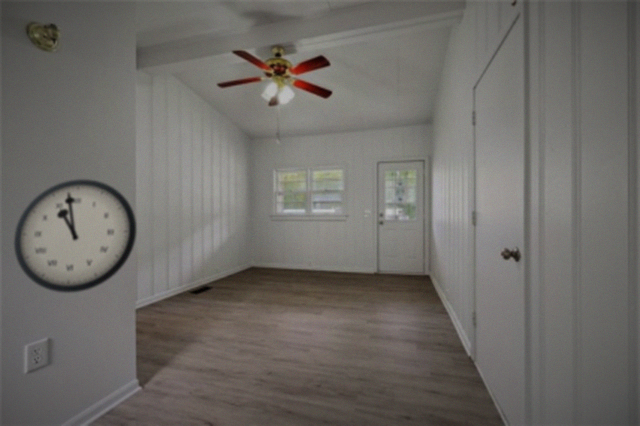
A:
10,58
